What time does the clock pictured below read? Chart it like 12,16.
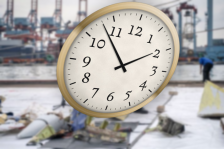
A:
1,53
